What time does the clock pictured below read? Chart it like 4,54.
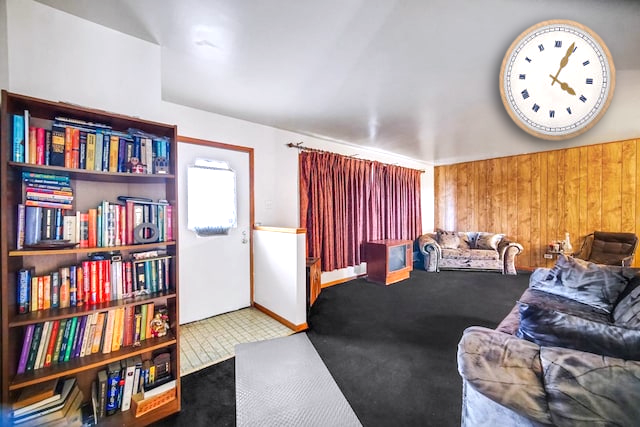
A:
4,04
